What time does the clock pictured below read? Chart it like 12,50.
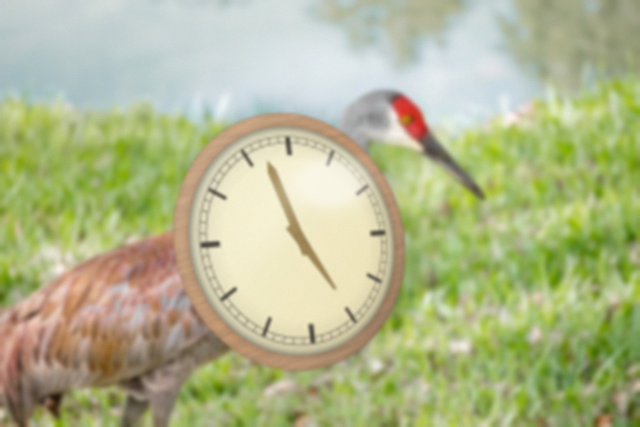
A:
4,57
